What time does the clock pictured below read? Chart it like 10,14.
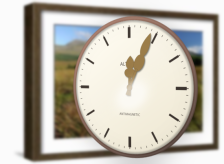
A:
12,04
